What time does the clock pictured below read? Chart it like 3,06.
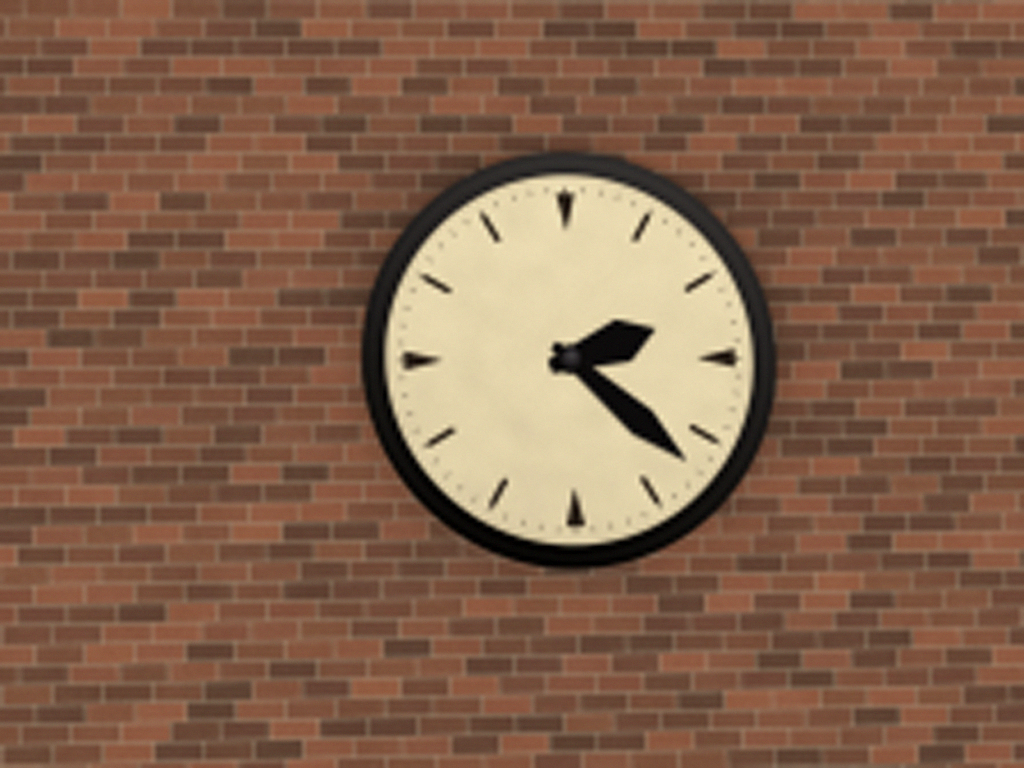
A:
2,22
